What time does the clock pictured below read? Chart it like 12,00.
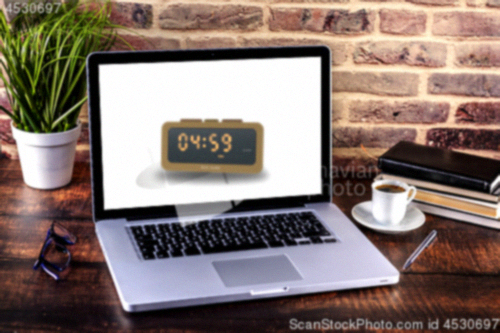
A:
4,59
